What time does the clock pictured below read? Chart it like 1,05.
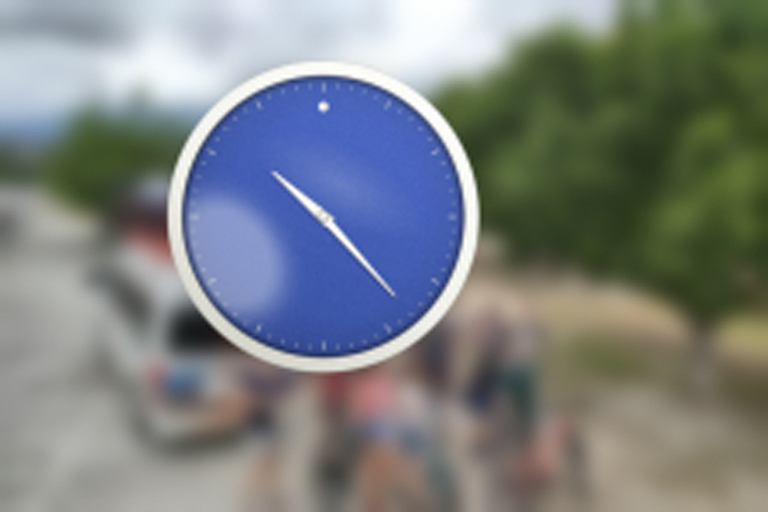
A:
10,23
